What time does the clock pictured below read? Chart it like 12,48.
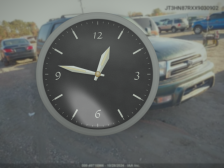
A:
12,47
